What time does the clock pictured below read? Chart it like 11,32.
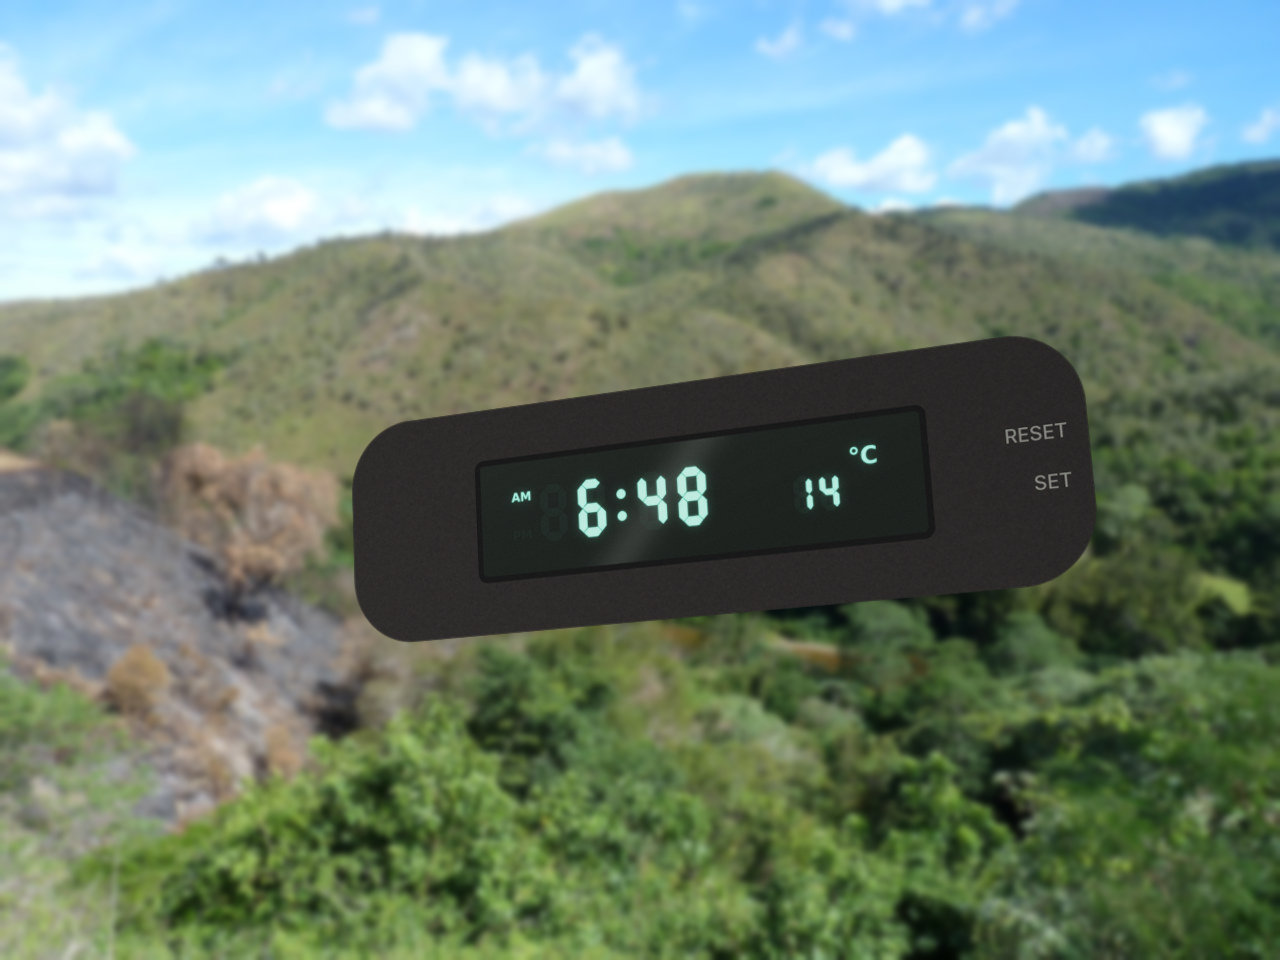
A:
6,48
